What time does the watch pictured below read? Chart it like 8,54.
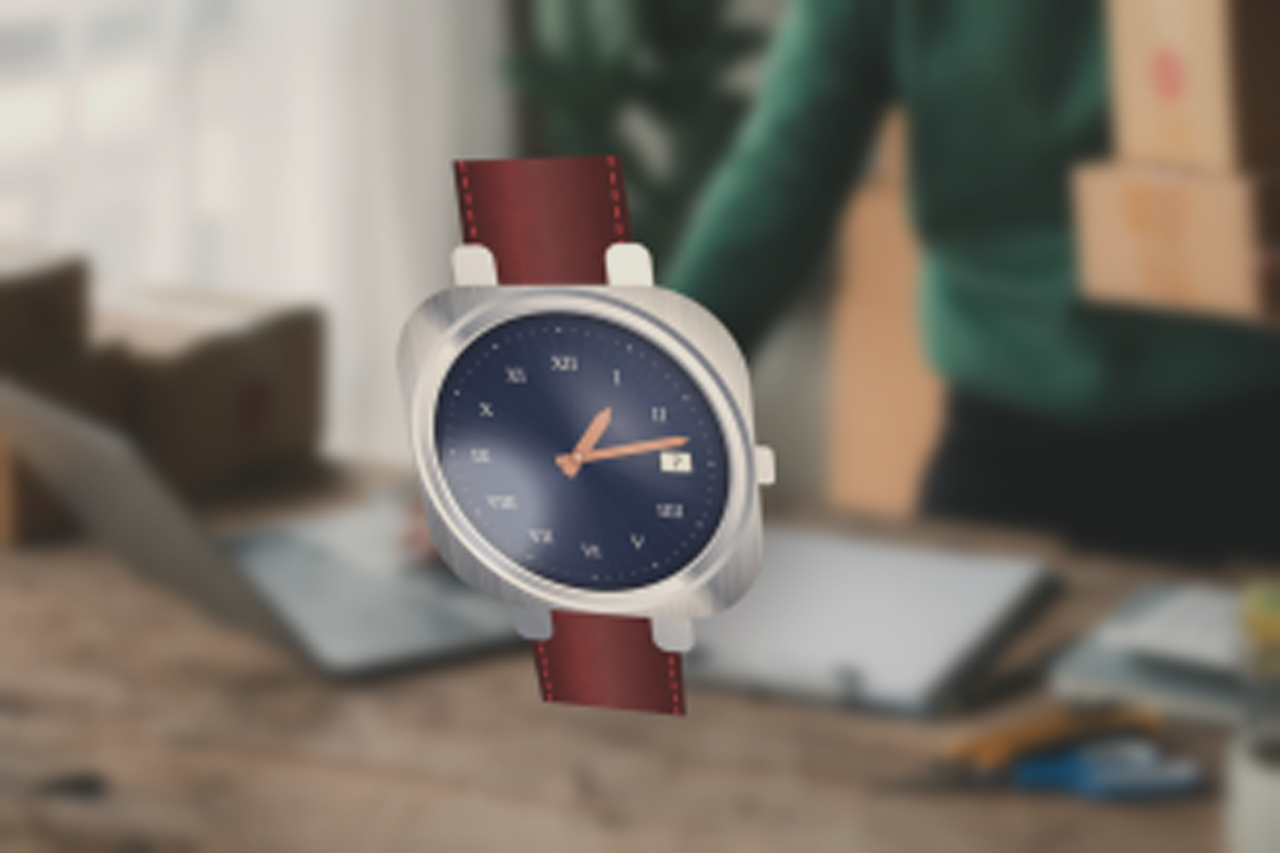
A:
1,13
